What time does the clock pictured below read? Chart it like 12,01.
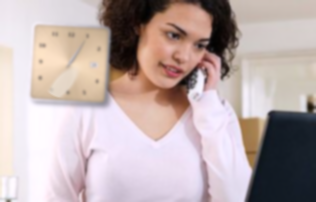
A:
1,05
